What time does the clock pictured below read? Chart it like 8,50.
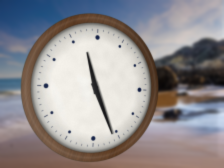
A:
11,26
